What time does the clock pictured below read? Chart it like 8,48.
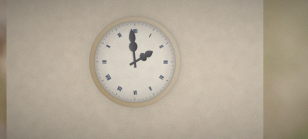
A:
1,59
